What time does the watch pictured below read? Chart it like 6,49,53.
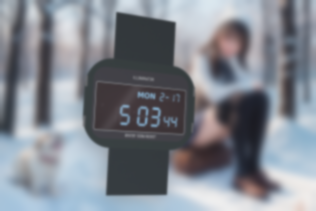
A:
5,03,44
